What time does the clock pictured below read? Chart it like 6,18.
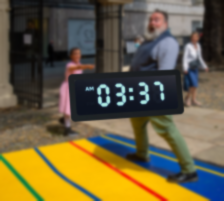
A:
3,37
